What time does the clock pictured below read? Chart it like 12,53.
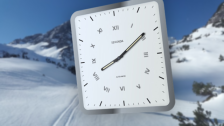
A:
8,09
